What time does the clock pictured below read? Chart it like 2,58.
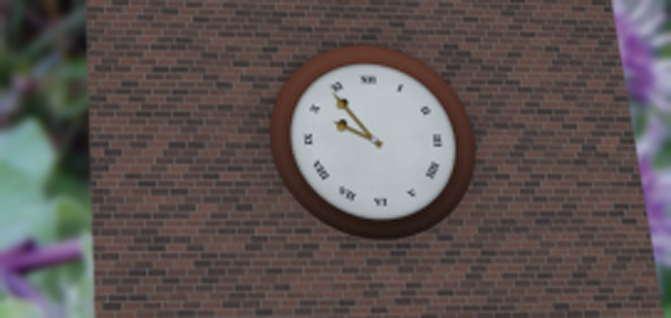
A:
9,54
